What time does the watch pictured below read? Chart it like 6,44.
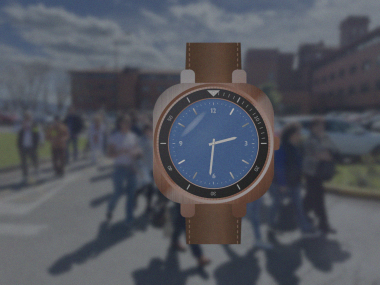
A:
2,31
